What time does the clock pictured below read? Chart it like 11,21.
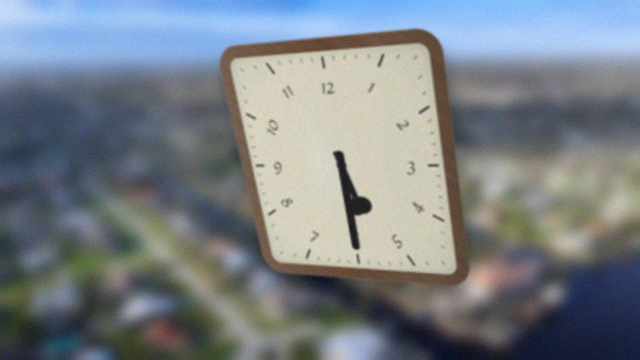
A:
5,30
